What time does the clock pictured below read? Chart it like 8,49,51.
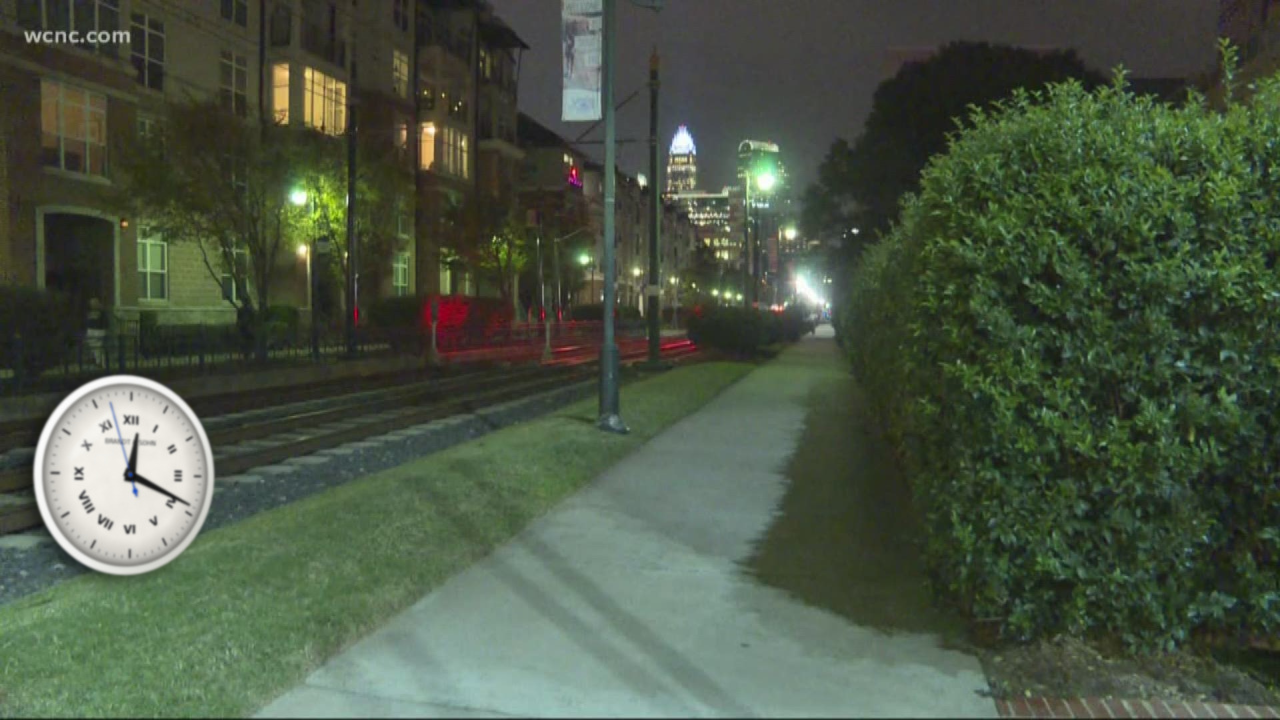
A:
12,18,57
